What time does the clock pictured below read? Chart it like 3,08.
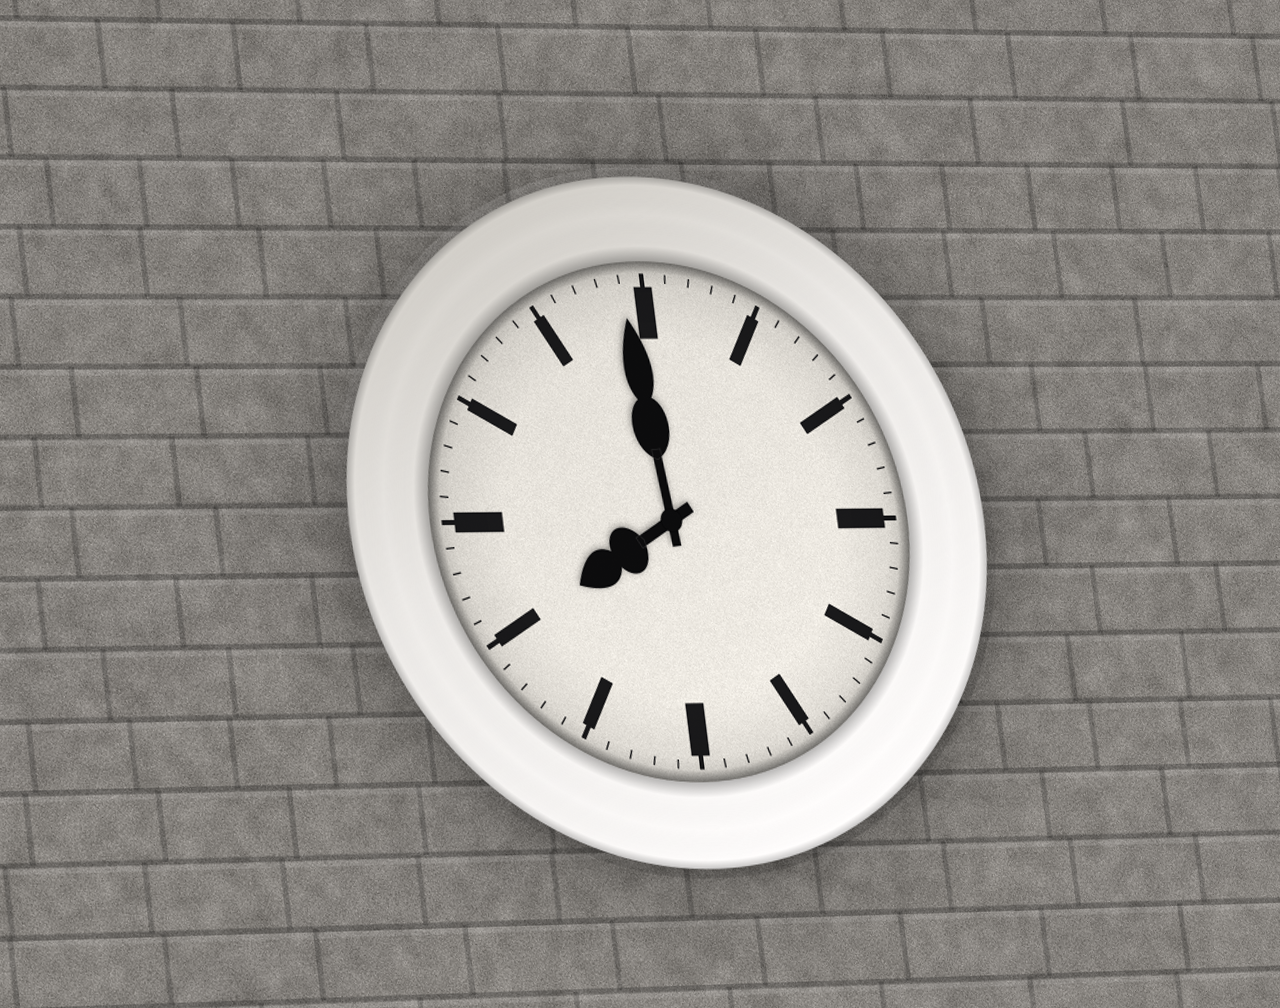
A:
7,59
